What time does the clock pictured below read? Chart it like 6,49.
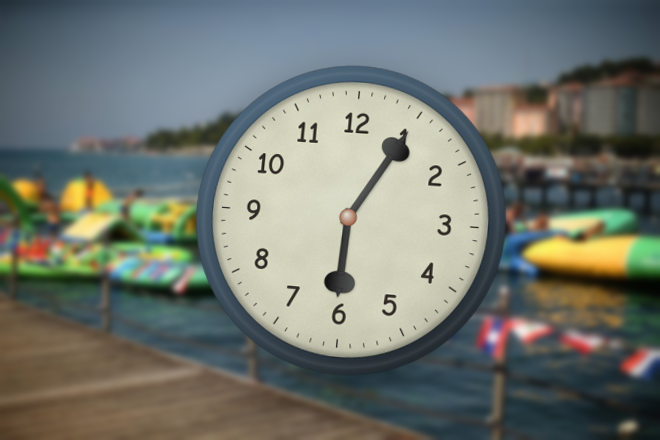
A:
6,05
